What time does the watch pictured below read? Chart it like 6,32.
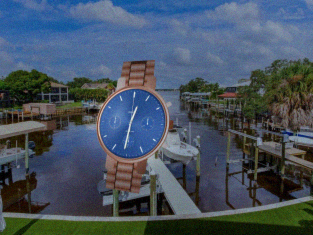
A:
12,31
